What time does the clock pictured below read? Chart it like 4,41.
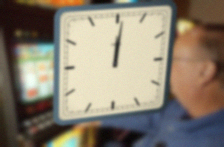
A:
12,01
